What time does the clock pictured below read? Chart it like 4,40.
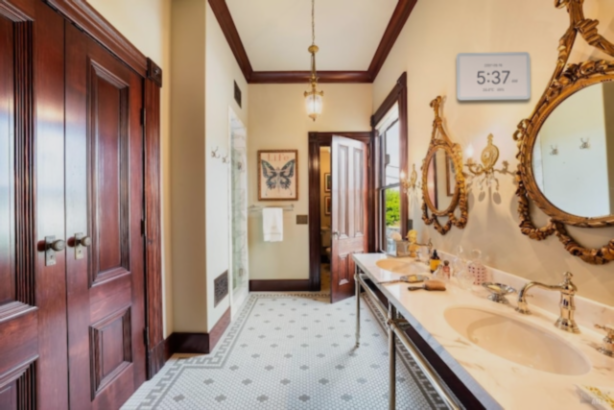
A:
5,37
